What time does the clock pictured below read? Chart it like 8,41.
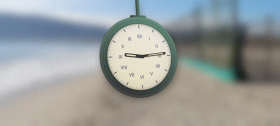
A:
9,14
